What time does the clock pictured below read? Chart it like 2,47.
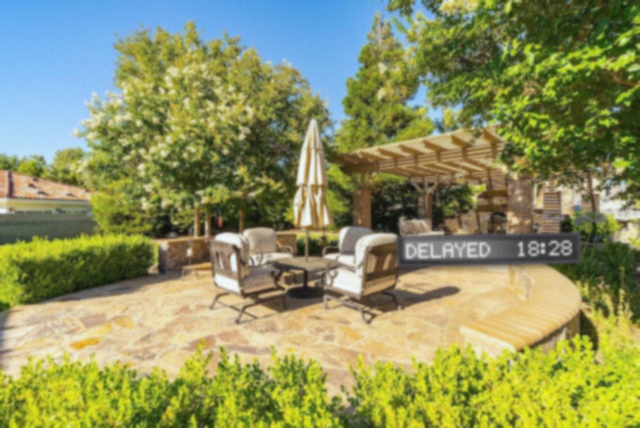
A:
18,28
